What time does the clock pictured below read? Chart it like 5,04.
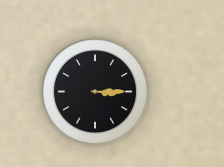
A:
3,15
